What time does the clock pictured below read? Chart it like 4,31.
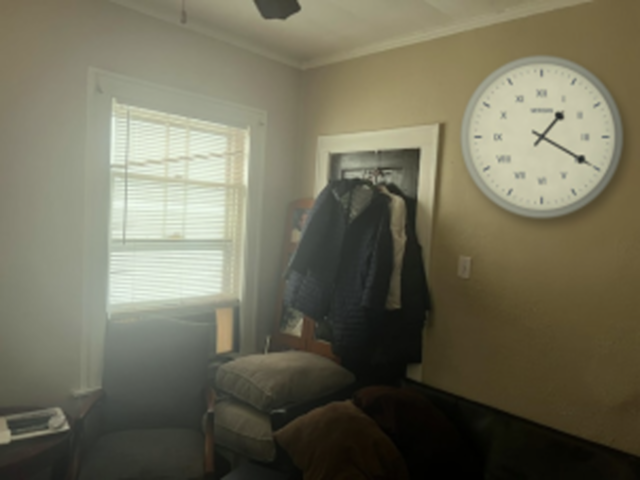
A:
1,20
